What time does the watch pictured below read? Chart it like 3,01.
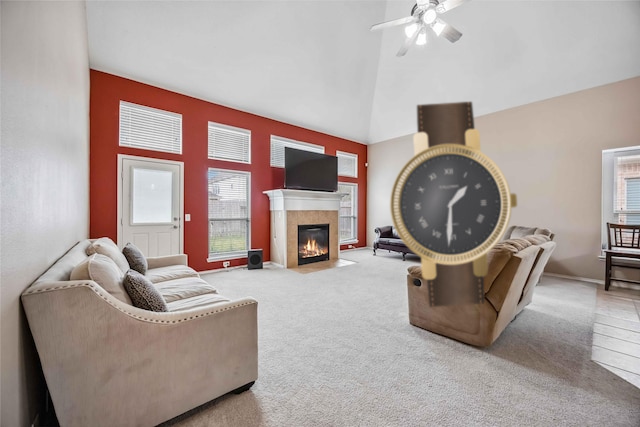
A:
1,31
